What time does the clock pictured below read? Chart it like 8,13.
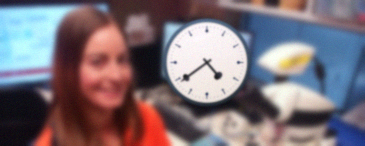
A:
4,39
